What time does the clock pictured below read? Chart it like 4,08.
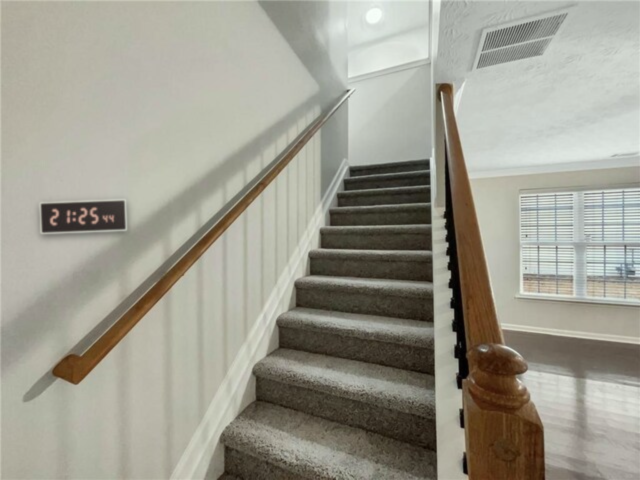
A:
21,25
